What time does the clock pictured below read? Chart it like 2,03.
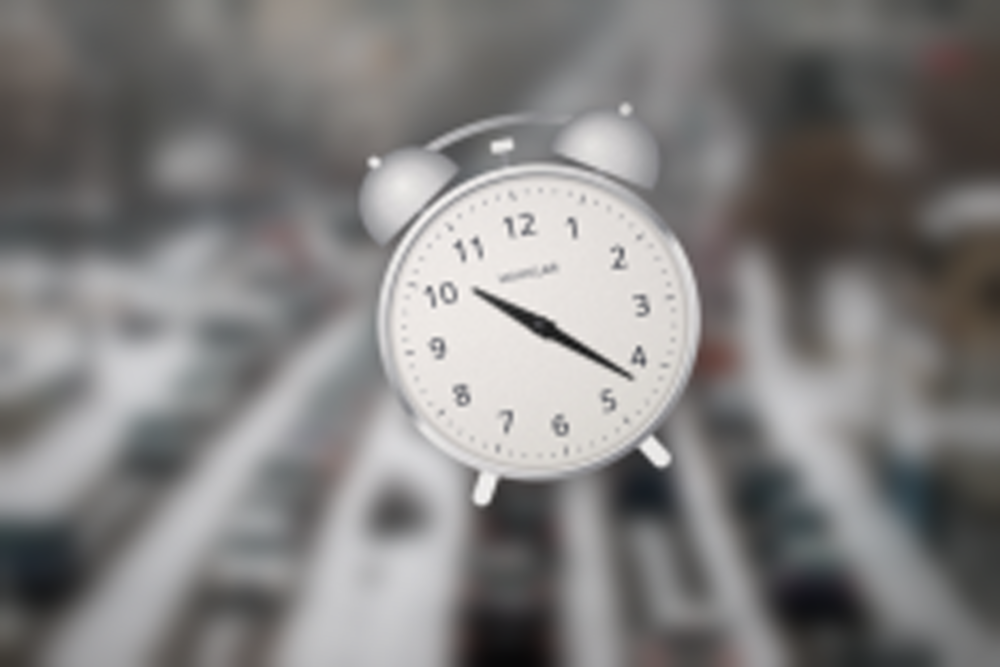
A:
10,22
